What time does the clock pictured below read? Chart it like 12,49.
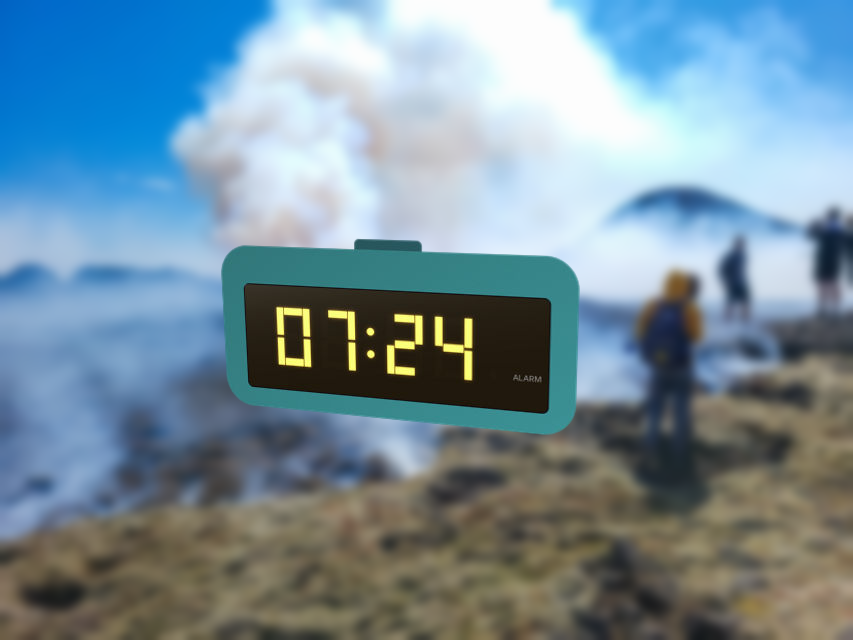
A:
7,24
